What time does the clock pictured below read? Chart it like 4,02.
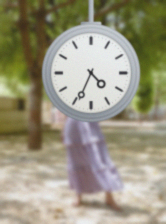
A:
4,34
